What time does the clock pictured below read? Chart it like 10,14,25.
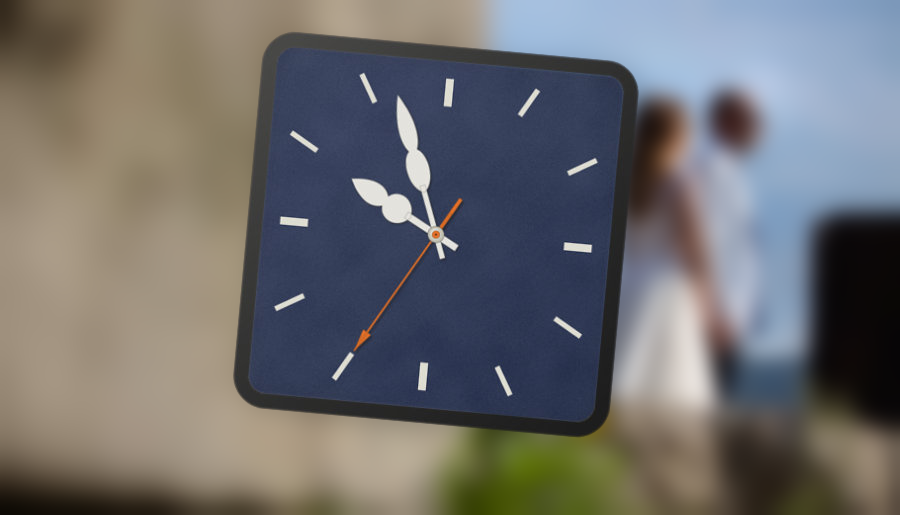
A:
9,56,35
